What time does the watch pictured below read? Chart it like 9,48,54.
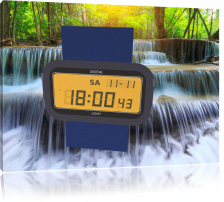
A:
18,00,43
